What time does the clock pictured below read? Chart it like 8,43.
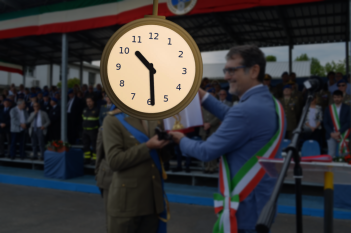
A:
10,29
